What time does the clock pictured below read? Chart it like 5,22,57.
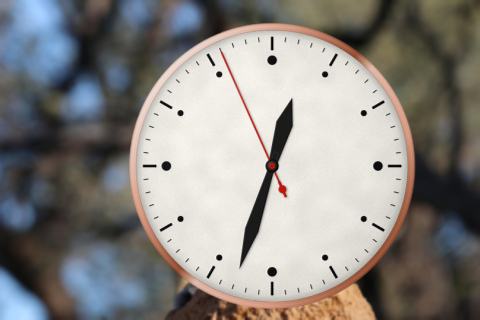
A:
12,32,56
